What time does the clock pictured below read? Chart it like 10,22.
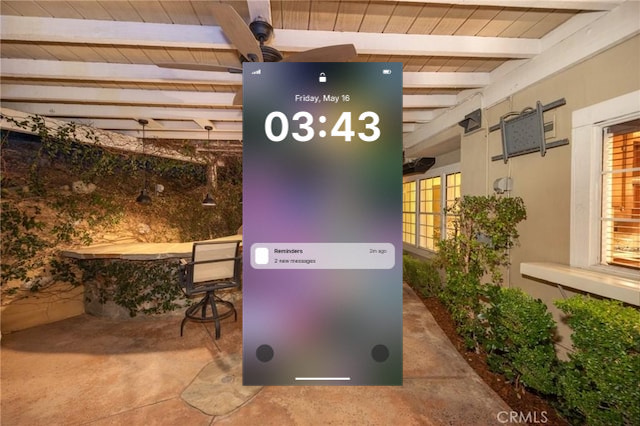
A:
3,43
